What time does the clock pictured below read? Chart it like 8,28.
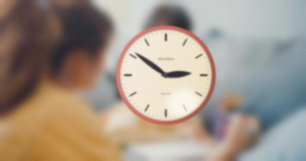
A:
2,51
